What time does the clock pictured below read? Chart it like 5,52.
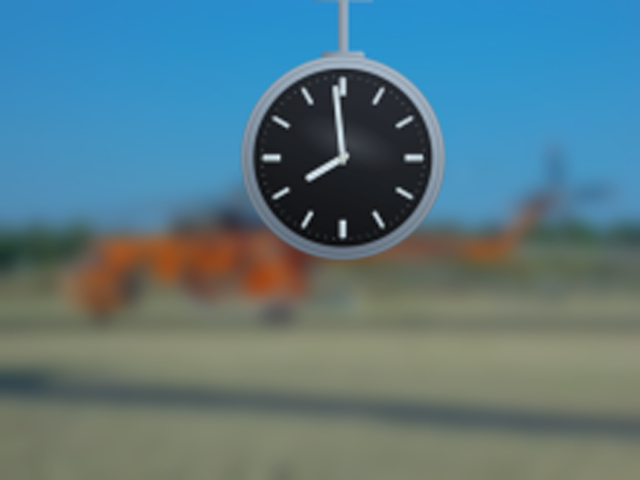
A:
7,59
